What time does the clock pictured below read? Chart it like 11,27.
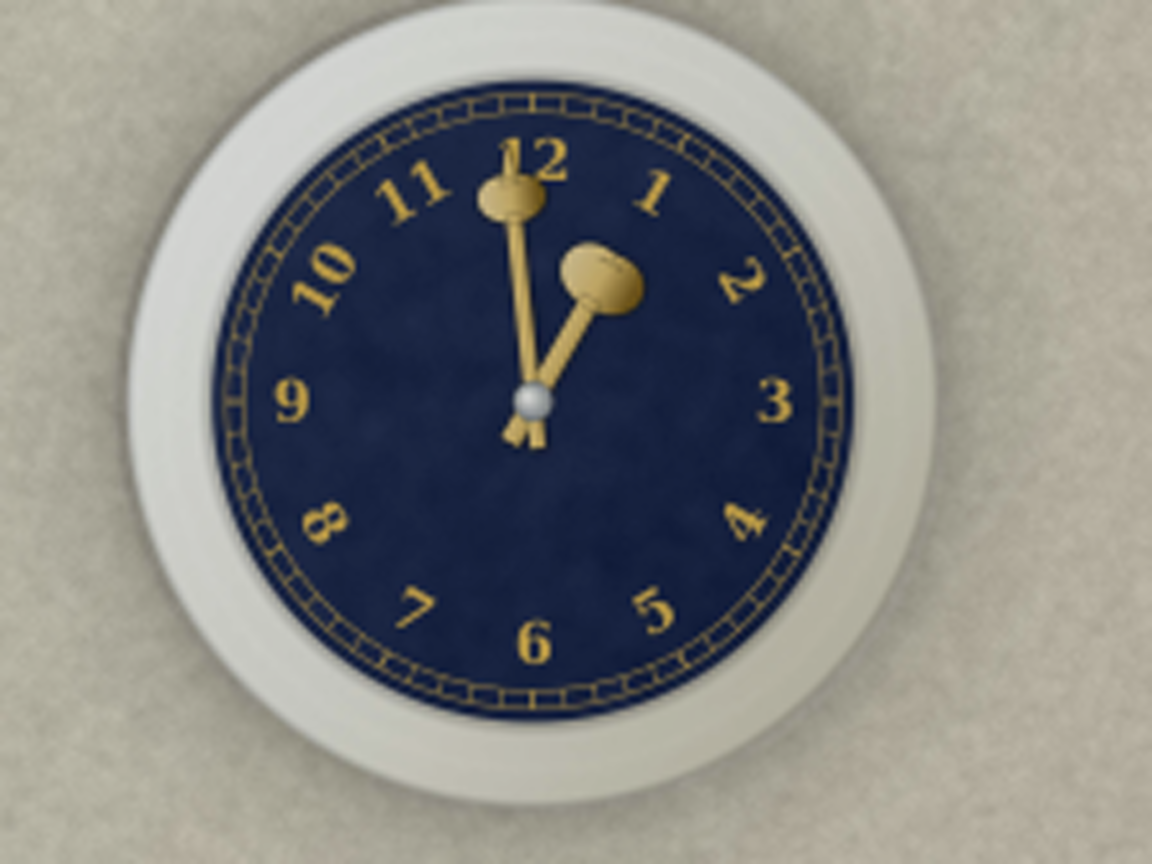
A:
12,59
